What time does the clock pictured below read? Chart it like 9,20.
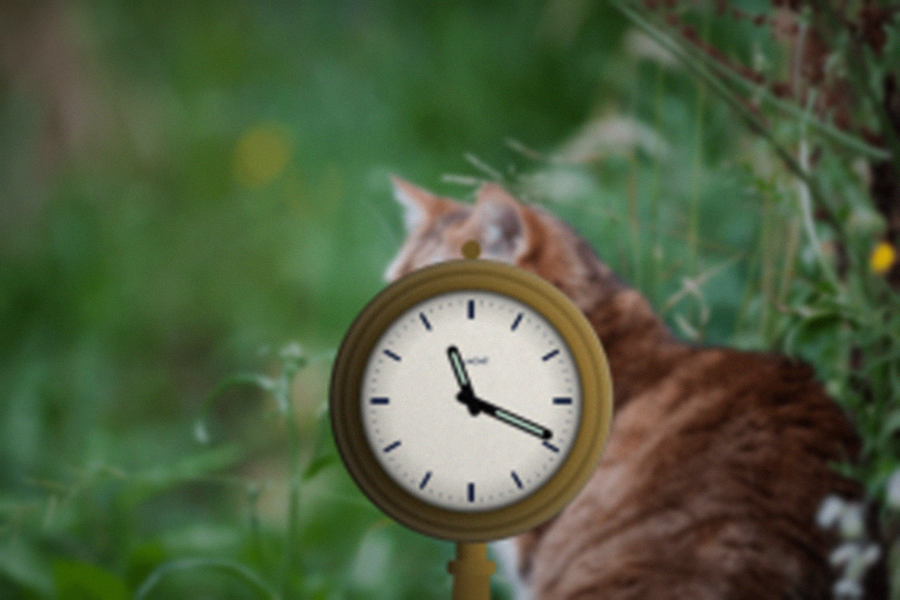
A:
11,19
